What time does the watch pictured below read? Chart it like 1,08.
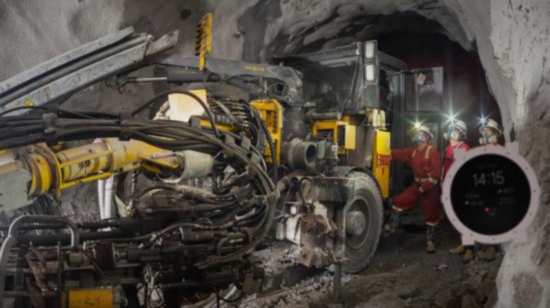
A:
14,15
